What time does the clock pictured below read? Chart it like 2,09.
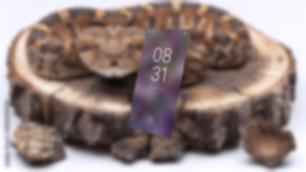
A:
8,31
